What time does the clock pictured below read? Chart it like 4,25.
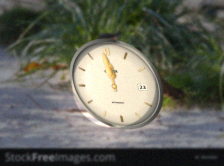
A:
11,59
